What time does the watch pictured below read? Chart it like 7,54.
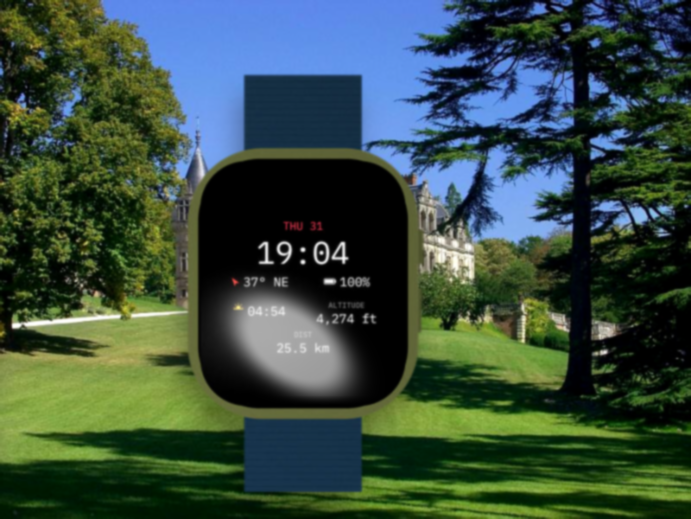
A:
19,04
